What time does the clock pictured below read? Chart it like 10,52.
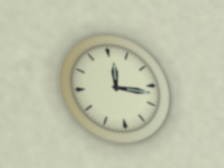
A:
12,17
